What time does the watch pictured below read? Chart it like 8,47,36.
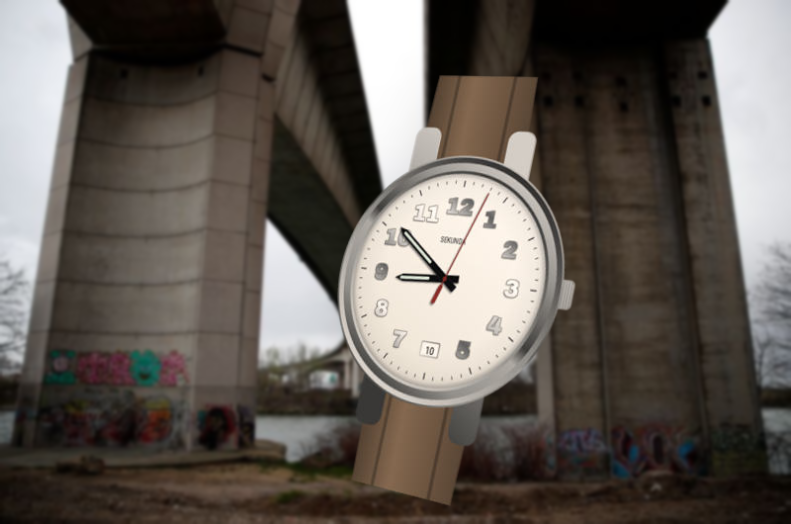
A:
8,51,03
